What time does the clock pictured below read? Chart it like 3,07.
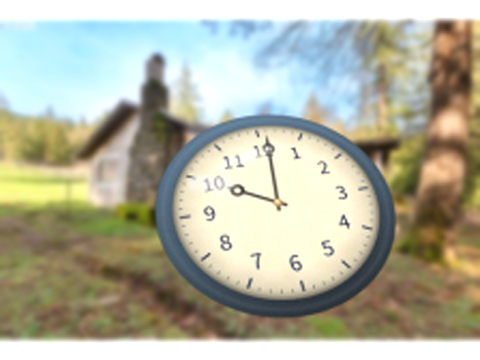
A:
10,01
